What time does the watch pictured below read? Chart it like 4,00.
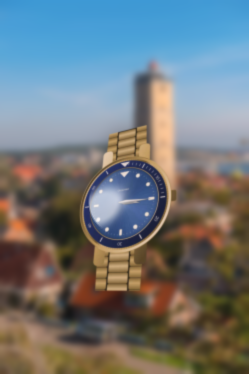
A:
3,15
